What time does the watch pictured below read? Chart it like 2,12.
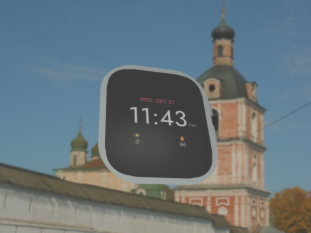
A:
11,43
